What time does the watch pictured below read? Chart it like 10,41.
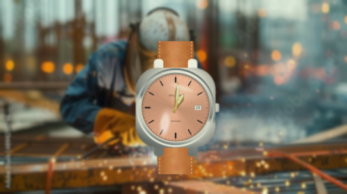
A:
1,01
